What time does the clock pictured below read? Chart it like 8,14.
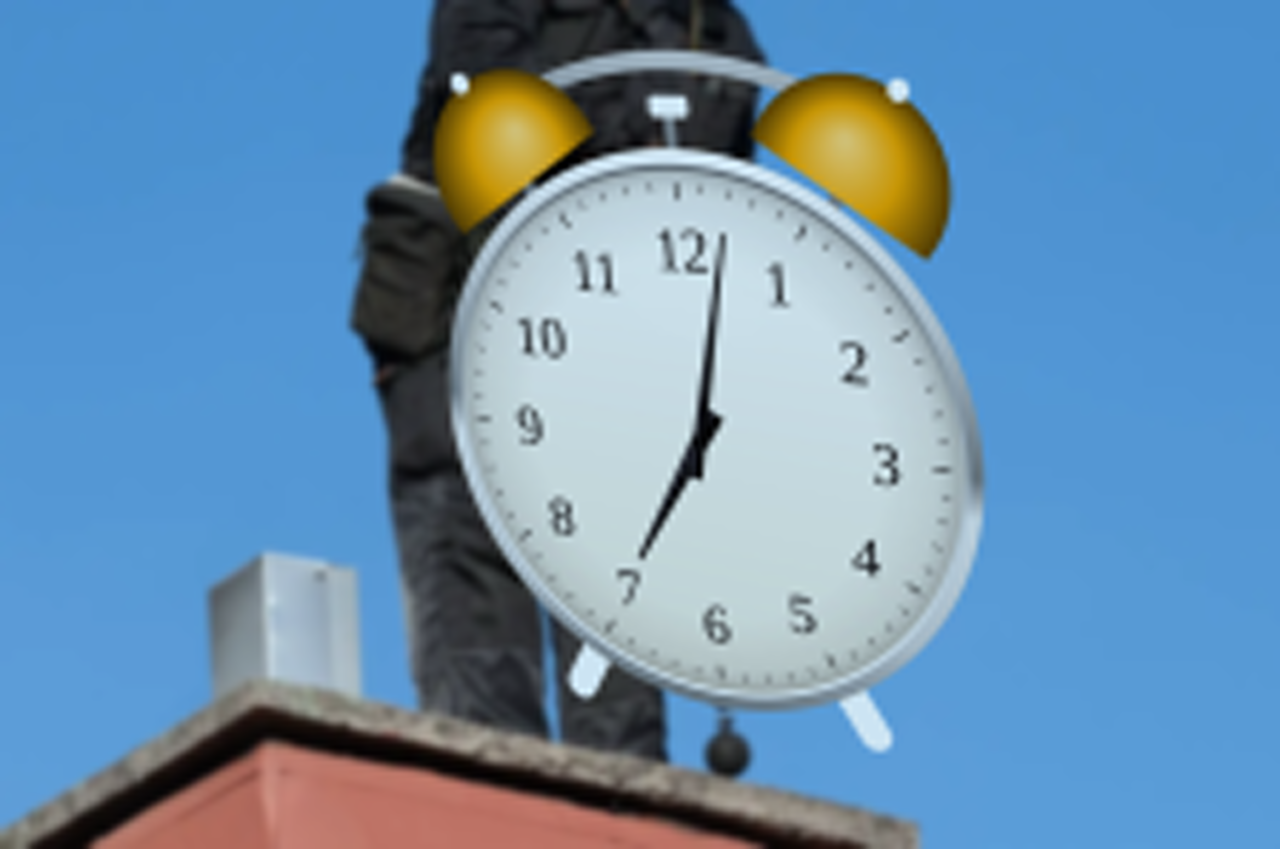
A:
7,02
